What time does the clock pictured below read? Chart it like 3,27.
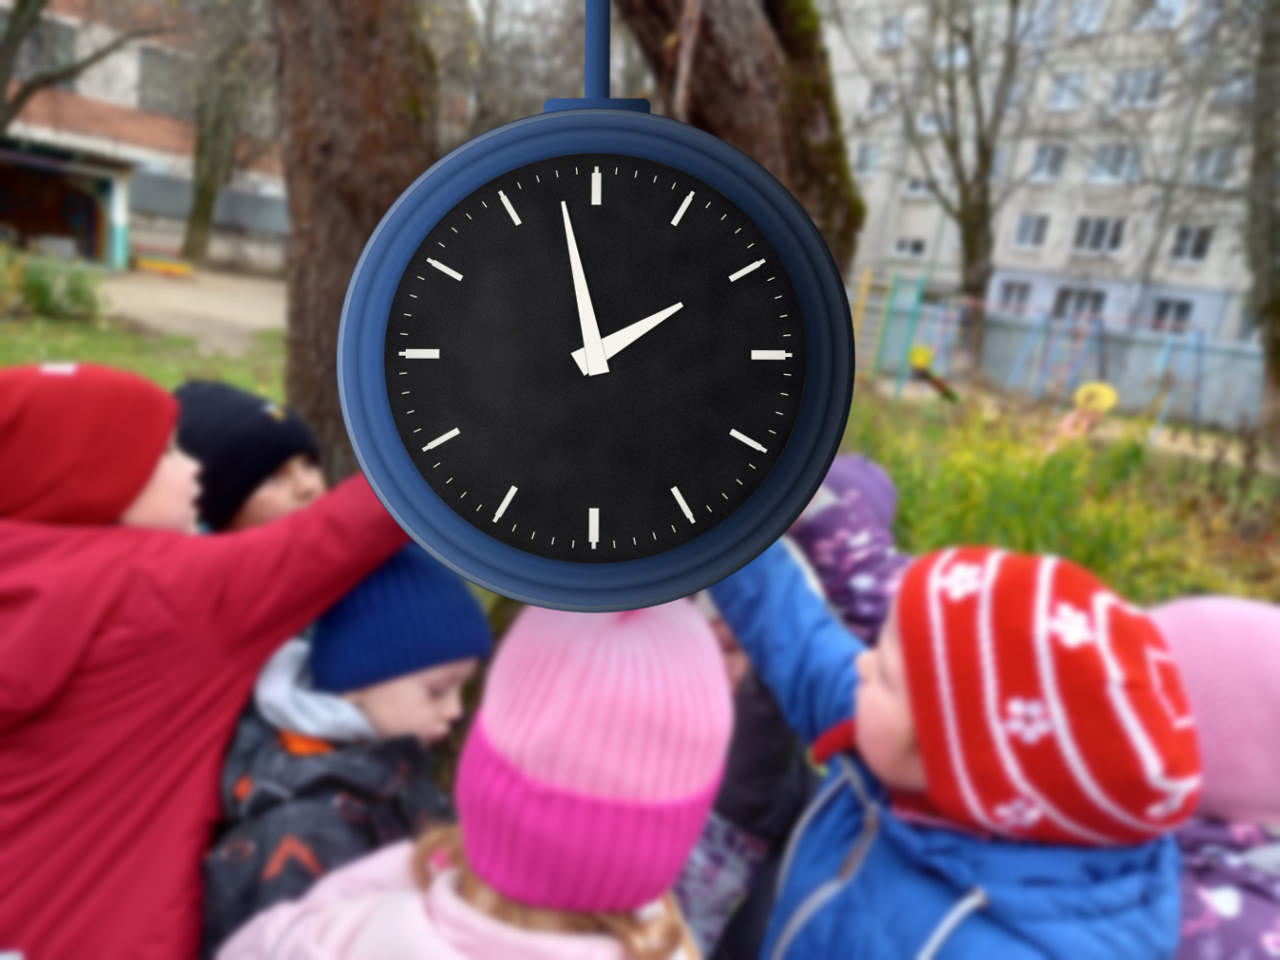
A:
1,58
